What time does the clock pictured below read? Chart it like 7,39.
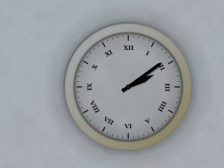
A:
2,09
